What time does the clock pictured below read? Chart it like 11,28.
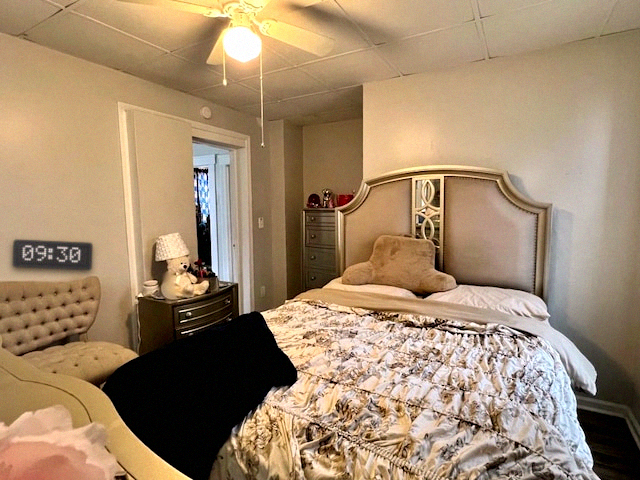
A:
9,30
